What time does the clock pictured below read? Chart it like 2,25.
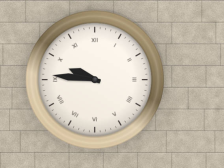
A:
9,46
